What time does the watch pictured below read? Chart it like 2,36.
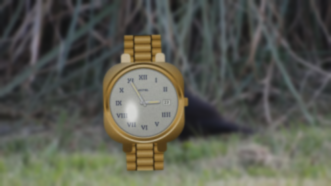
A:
2,55
